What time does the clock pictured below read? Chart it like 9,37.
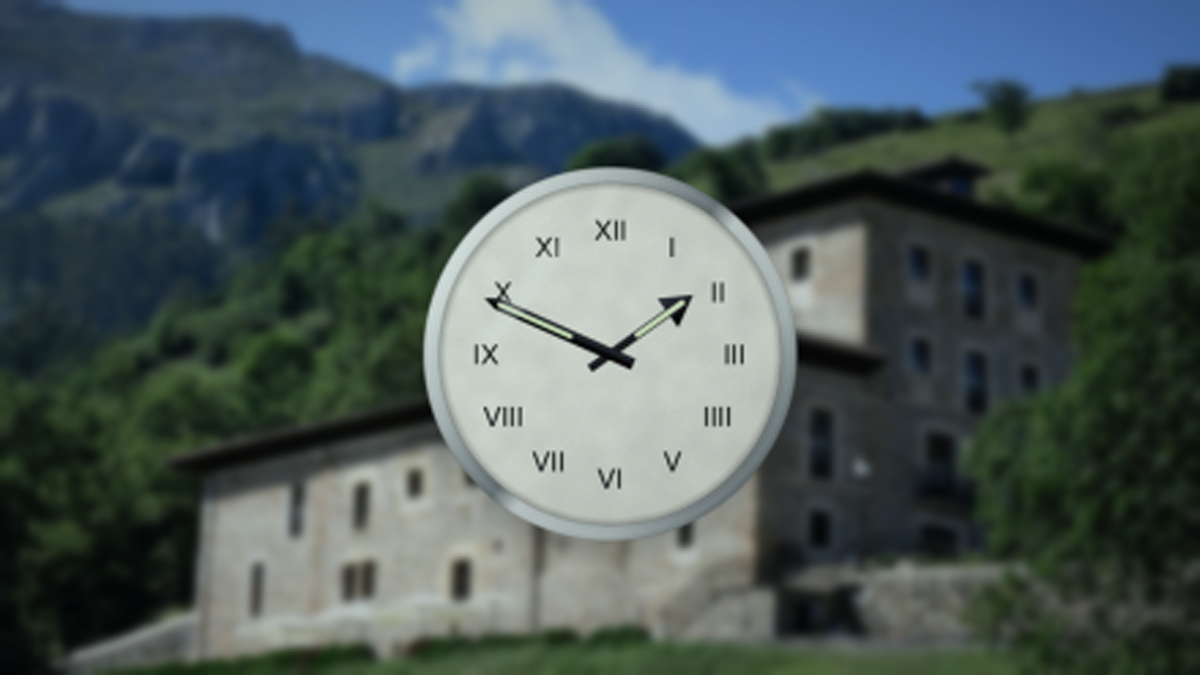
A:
1,49
